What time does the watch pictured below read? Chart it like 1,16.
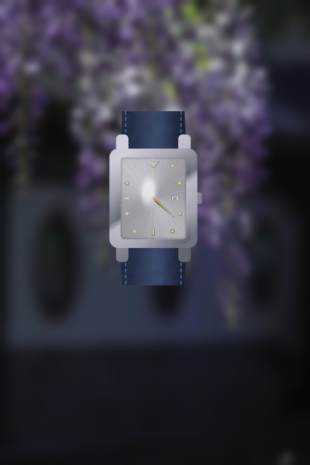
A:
4,22
